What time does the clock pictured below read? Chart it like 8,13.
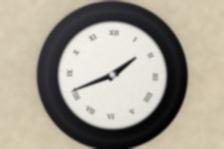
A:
1,41
